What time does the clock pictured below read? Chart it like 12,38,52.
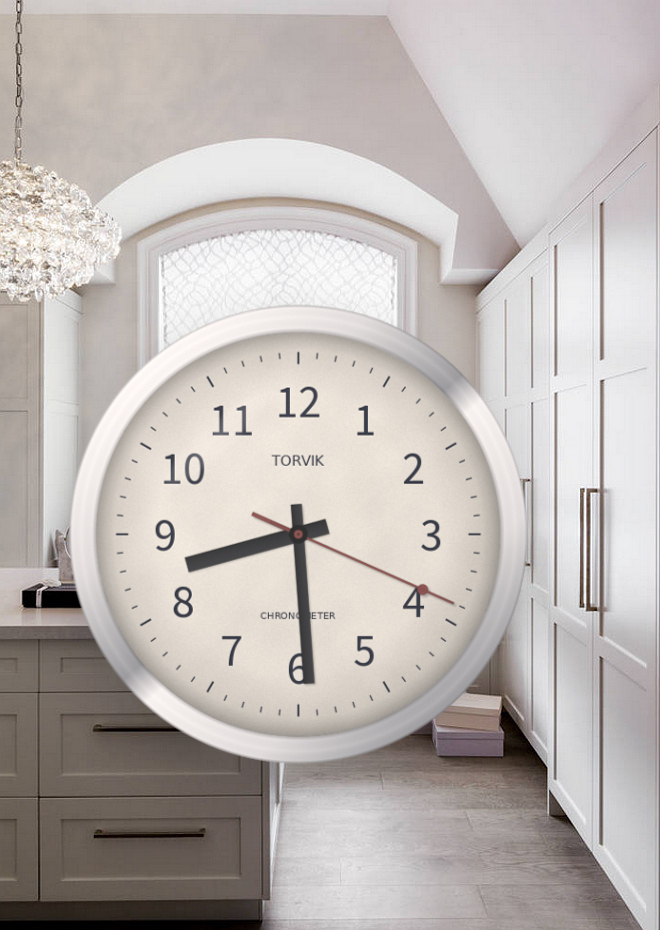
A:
8,29,19
